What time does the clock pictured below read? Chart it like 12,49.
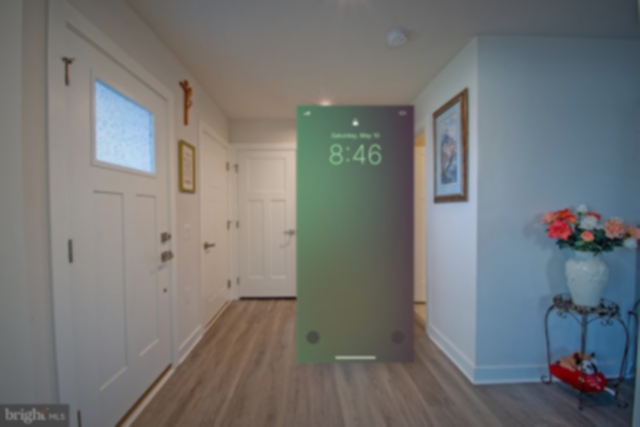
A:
8,46
